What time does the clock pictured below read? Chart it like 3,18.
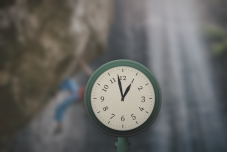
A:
12,58
